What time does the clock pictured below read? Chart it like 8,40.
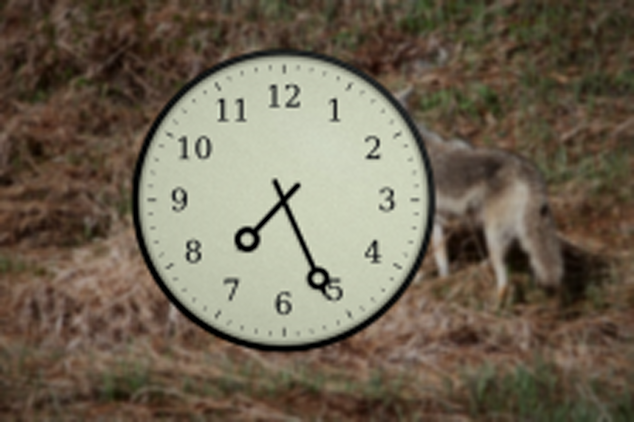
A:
7,26
